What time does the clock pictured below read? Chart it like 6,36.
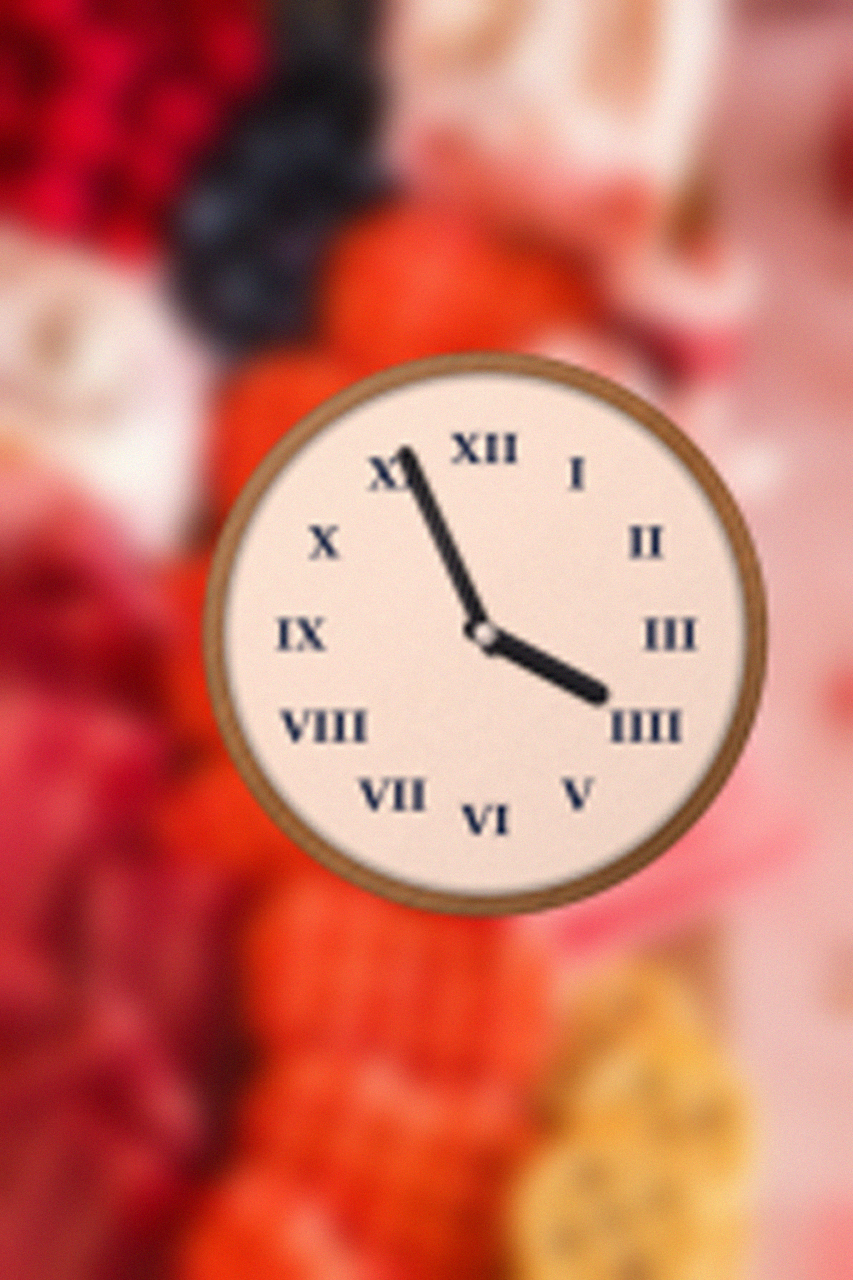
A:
3,56
